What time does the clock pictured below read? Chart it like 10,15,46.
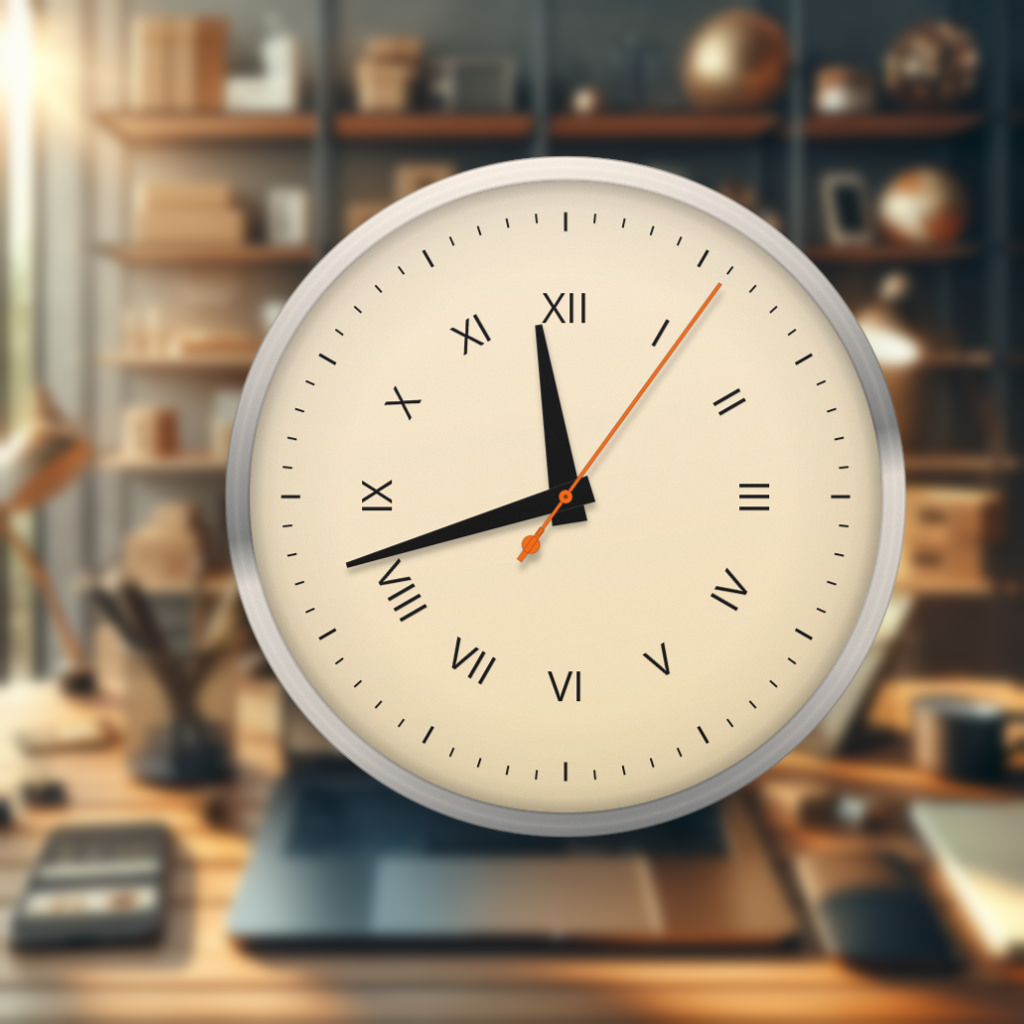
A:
11,42,06
